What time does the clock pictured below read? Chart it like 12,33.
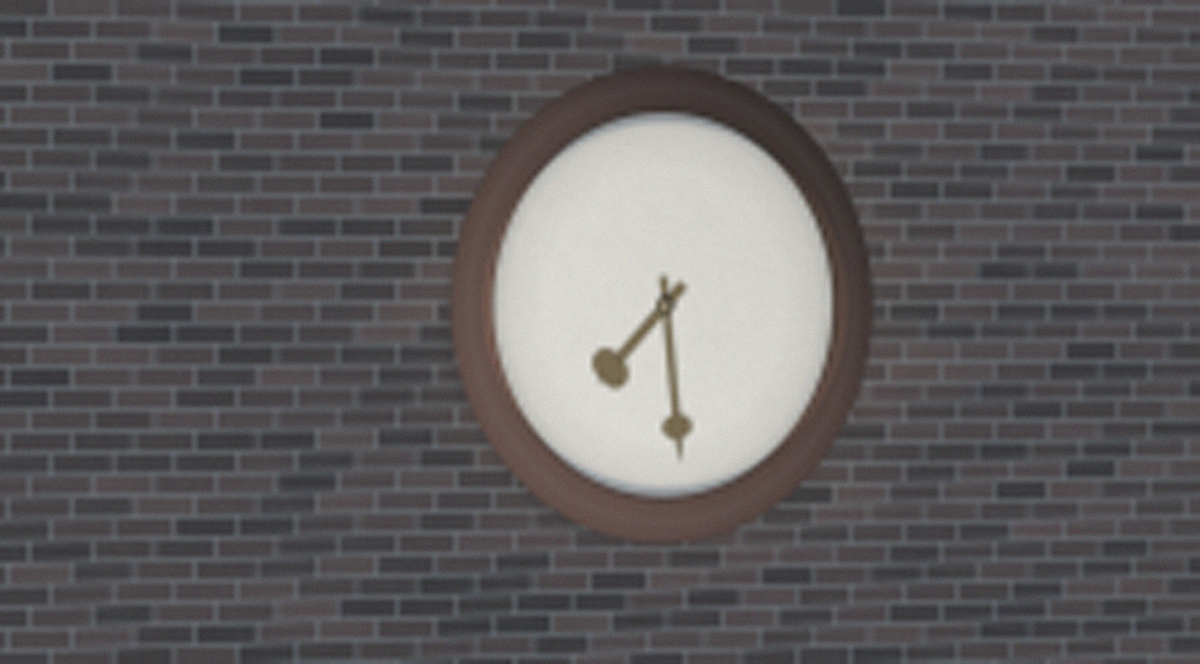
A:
7,29
